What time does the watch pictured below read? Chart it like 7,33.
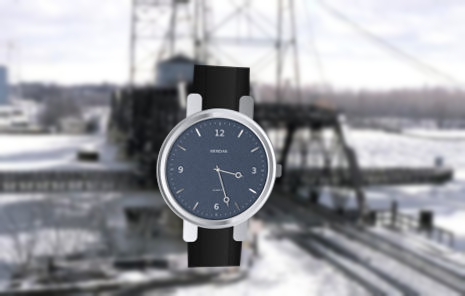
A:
3,27
